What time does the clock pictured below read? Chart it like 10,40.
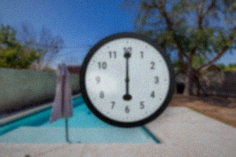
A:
6,00
